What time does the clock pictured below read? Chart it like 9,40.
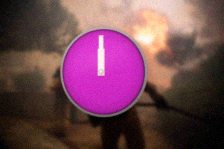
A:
12,00
